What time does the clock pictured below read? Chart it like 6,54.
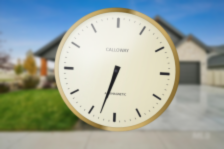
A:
6,33
